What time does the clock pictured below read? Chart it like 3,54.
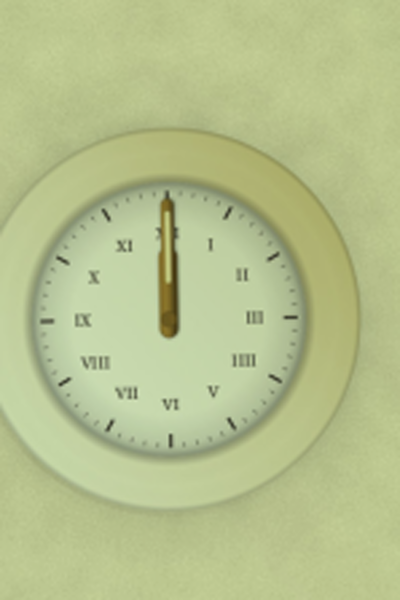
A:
12,00
